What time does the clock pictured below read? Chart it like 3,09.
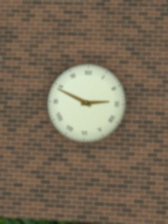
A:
2,49
